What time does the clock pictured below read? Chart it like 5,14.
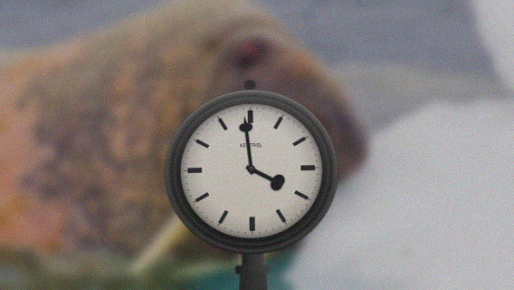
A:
3,59
